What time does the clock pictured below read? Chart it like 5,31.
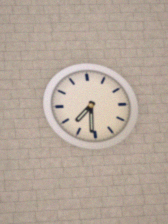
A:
7,31
